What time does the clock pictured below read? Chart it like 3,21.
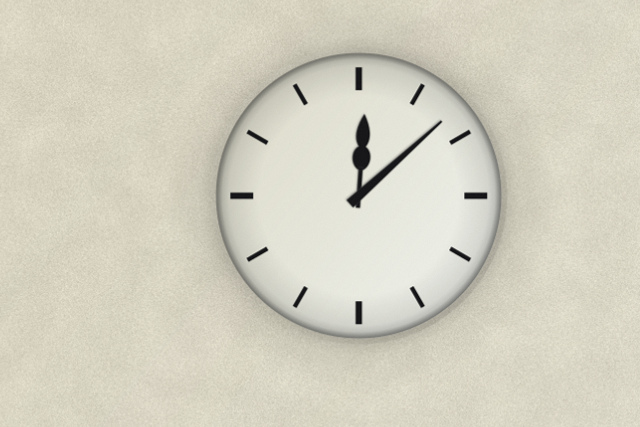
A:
12,08
